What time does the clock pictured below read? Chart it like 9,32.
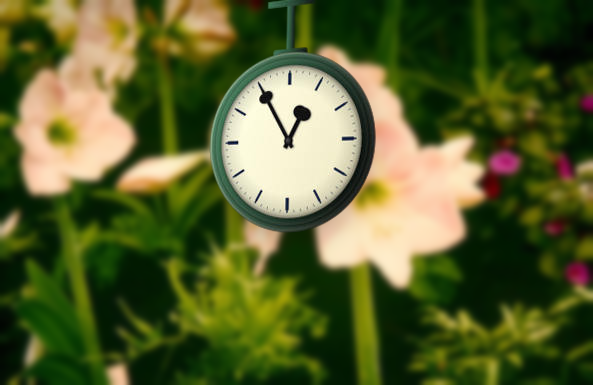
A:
12,55
